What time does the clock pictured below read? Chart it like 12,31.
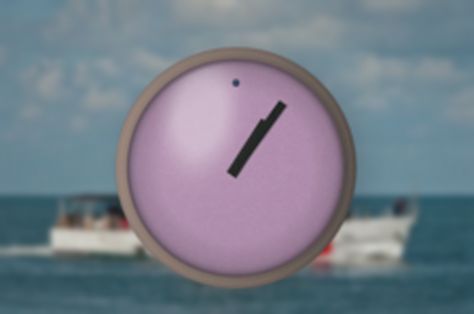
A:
1,06
